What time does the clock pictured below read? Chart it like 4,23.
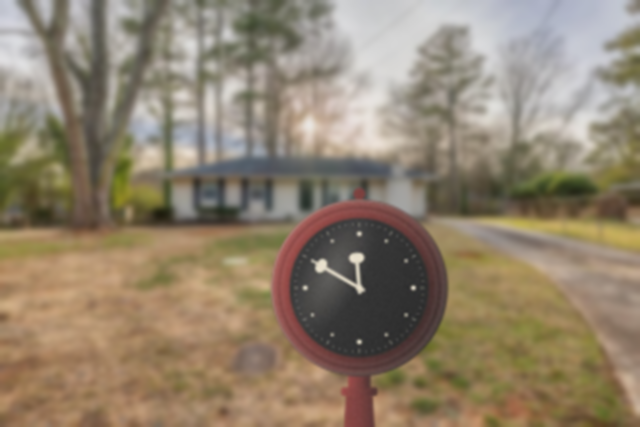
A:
11,50
